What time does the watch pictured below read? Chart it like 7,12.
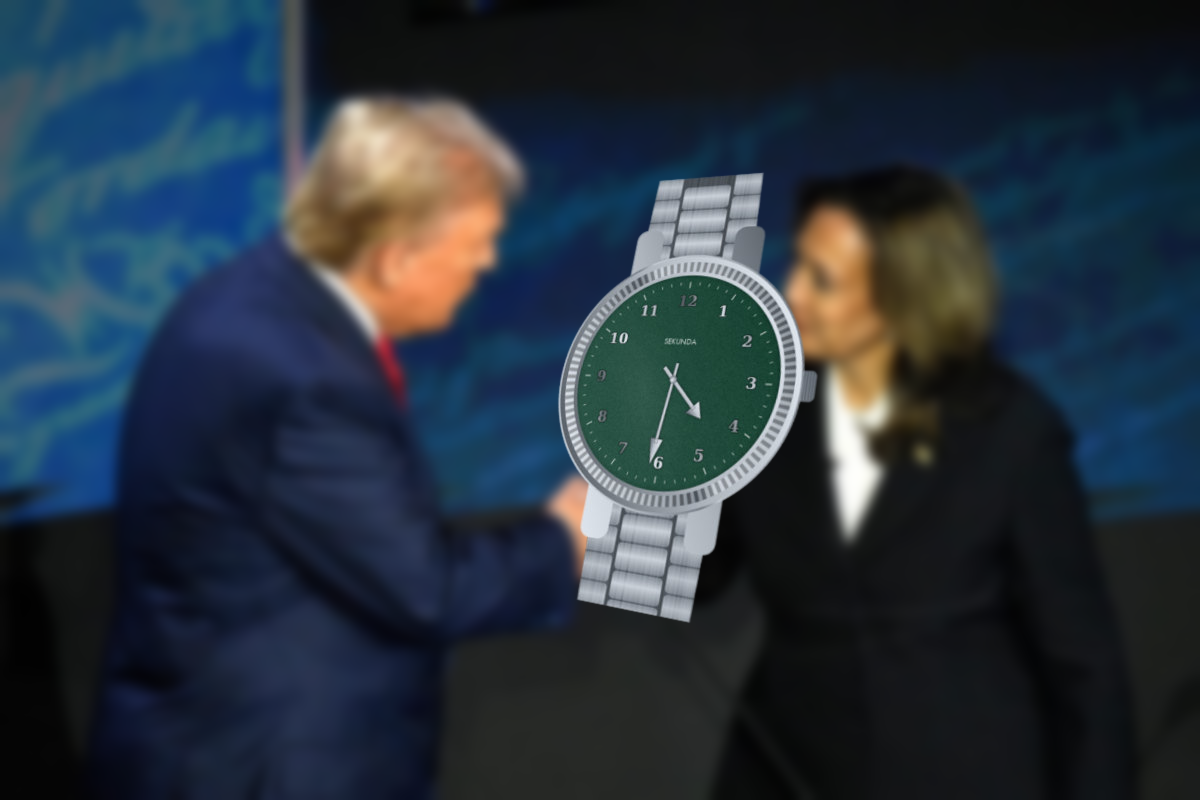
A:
4,31
